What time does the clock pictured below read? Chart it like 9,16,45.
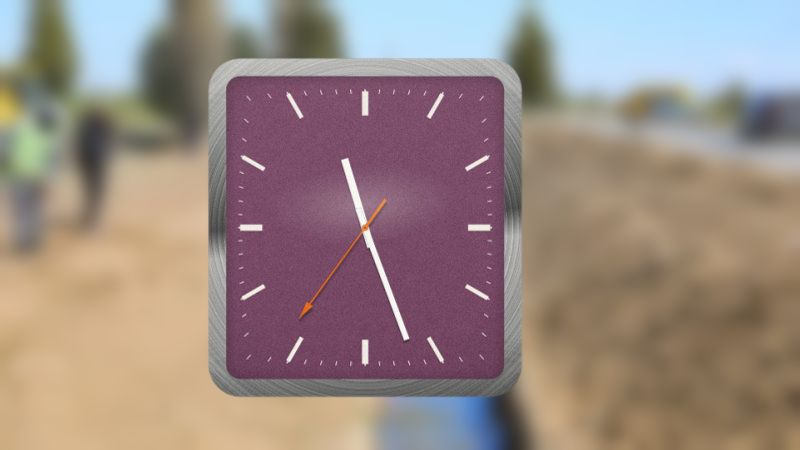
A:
11,26,36
